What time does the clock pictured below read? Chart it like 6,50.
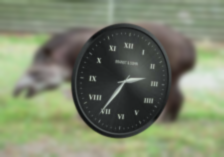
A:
2,36
